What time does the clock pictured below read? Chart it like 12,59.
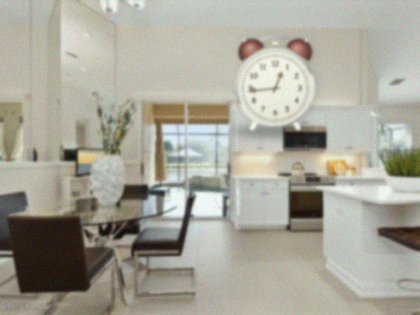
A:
12,44
